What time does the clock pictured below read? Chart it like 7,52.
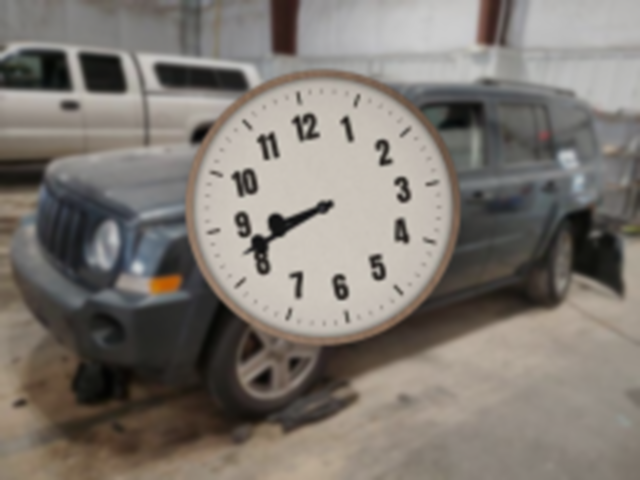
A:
8,42
